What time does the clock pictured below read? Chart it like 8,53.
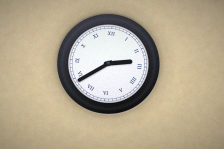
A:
2,39
